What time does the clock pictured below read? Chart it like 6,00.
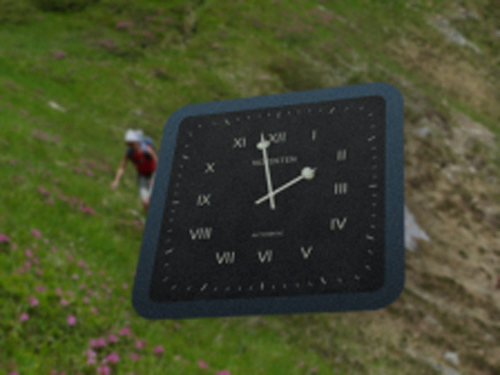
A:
1,58
